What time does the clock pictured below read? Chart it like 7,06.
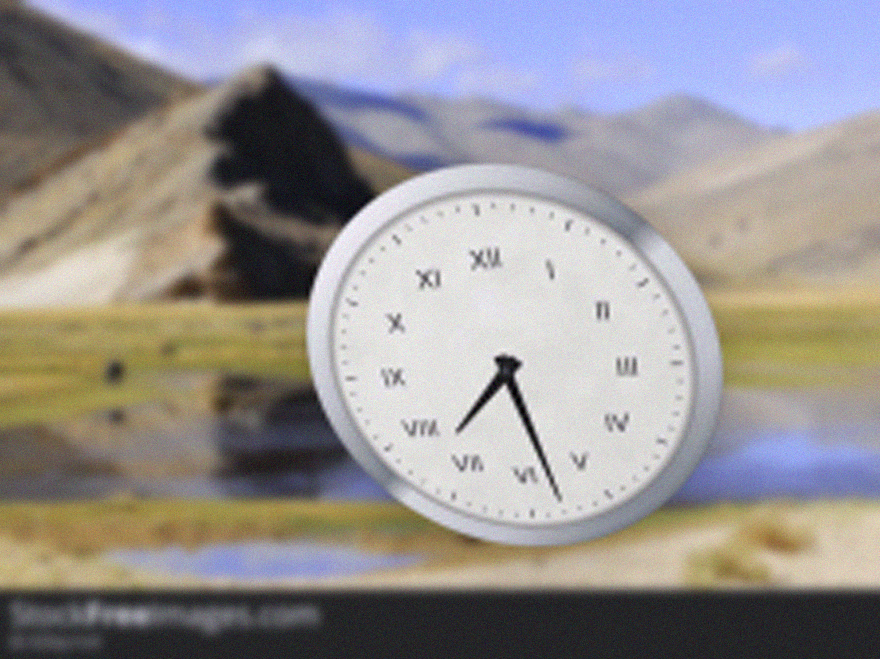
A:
7,28
